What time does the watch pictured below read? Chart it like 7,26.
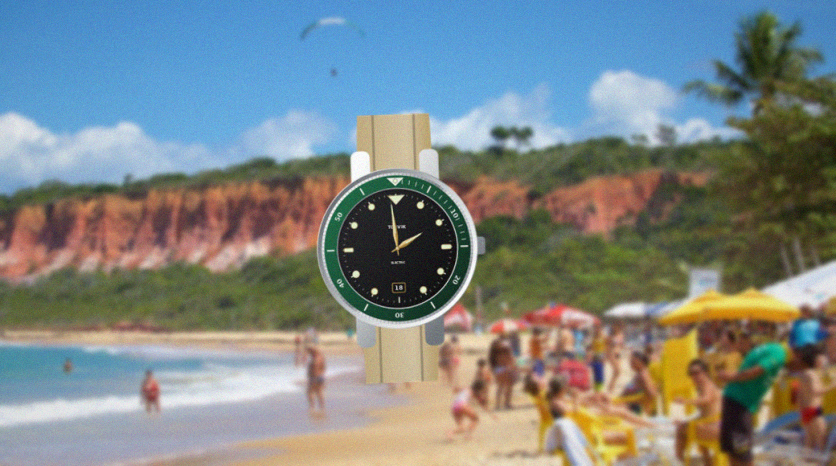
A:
1,59
